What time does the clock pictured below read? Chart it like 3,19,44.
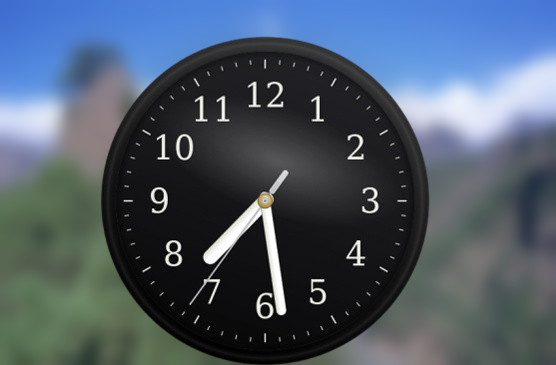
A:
7,28,36
